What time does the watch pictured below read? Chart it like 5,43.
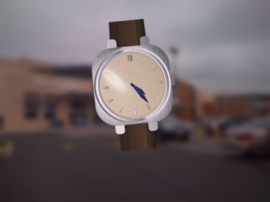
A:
4,24
